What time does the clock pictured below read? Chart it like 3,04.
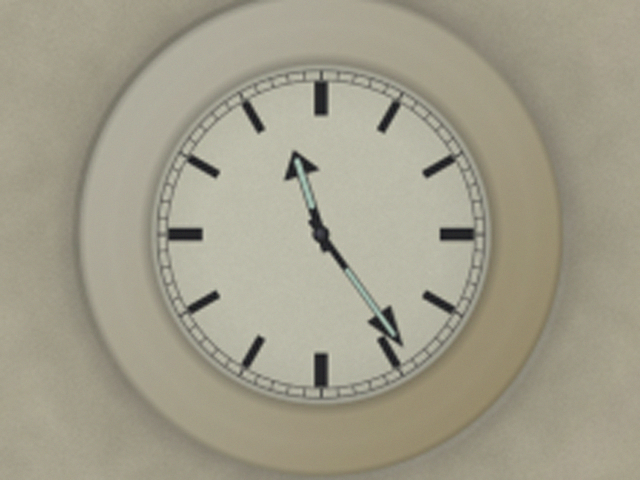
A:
11,24
